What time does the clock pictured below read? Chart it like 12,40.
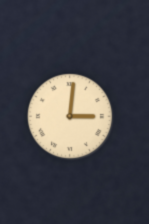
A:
3,01
